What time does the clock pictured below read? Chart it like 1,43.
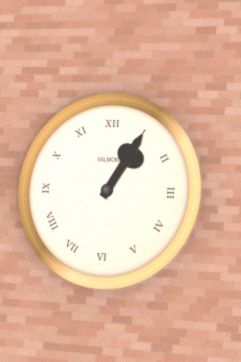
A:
1,05
